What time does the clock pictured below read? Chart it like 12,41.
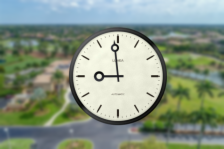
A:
8,59
